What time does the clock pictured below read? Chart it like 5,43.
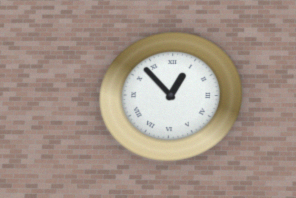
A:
12,53
